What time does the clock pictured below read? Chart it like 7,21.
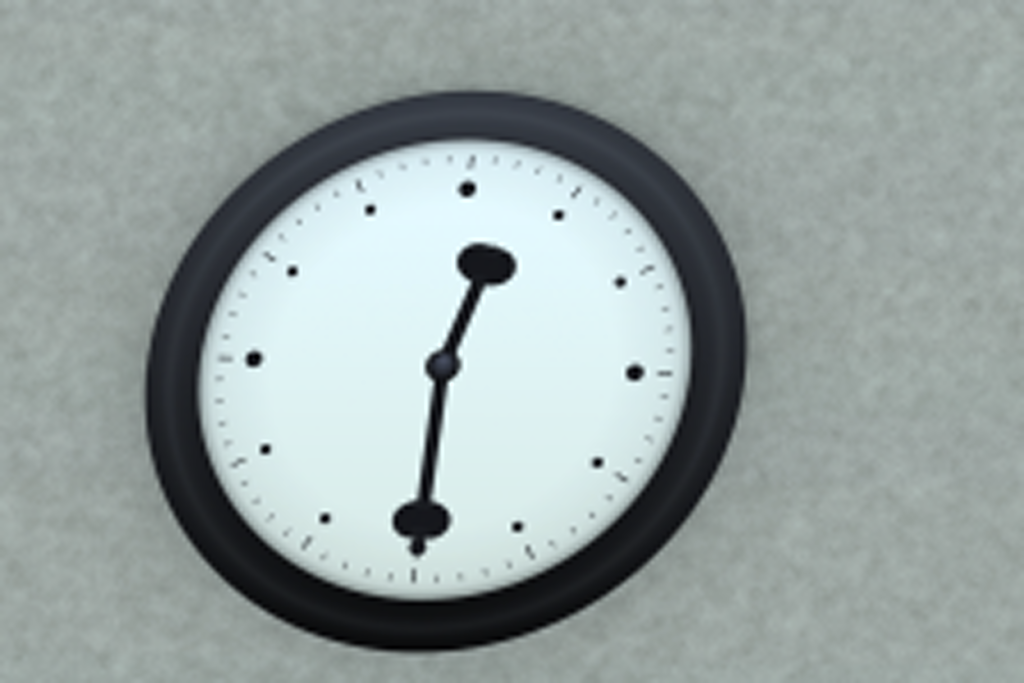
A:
12,30
